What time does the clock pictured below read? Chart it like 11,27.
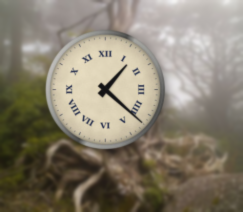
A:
1,22
